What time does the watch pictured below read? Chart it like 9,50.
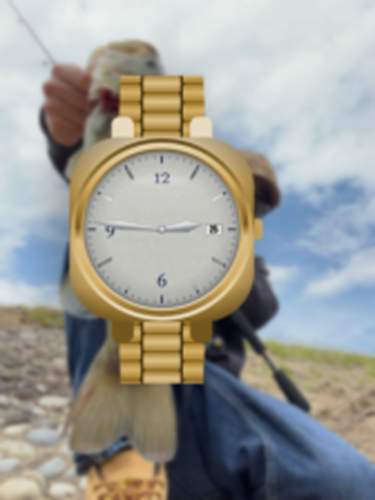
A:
2,46
